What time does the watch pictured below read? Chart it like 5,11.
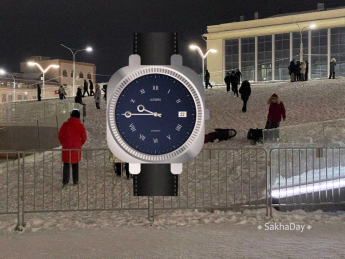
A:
9,45
